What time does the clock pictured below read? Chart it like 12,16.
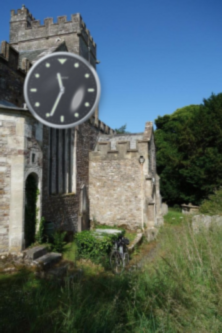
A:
11,34
